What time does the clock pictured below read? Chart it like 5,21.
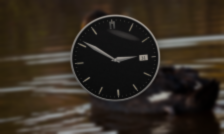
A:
2,51
